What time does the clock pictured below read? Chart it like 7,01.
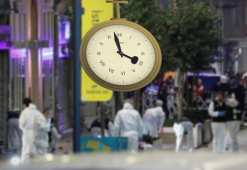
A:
3,58
